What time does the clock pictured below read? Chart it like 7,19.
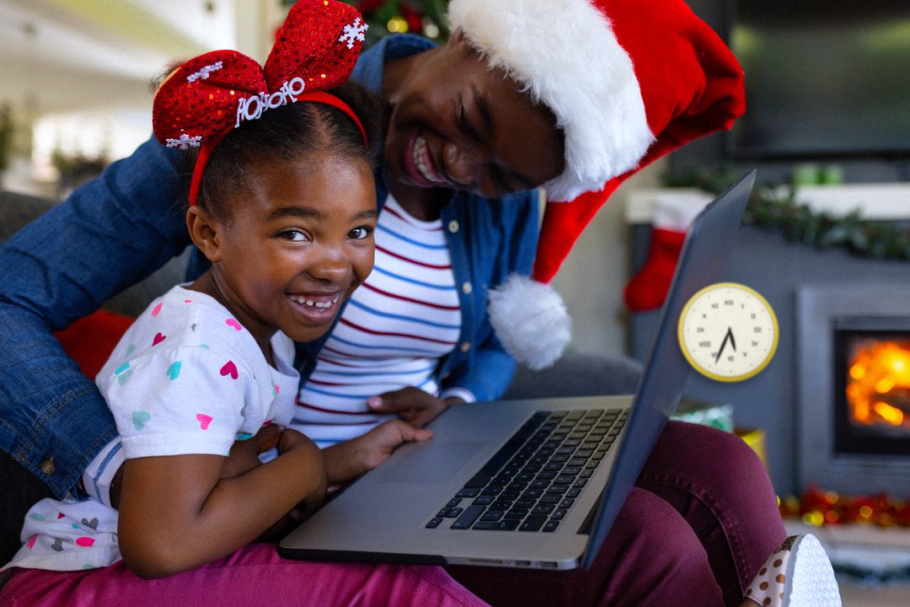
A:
5,34
